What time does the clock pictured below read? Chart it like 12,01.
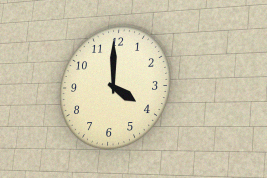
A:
3,59
